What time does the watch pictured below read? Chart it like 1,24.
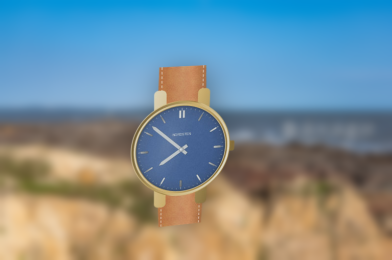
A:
7,52
